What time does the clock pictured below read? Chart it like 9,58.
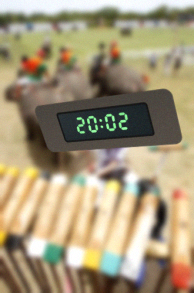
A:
20,02
